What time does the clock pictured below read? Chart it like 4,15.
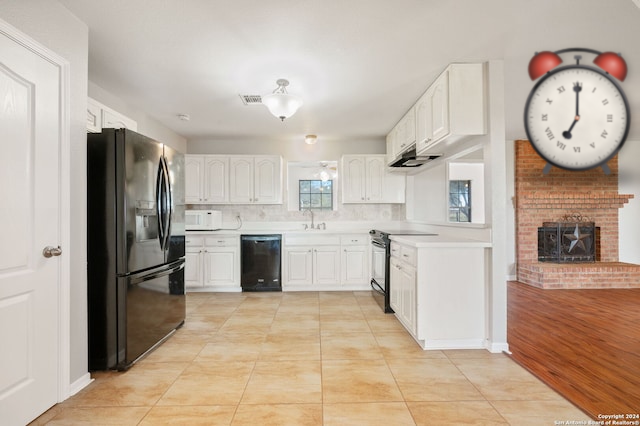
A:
7,00
